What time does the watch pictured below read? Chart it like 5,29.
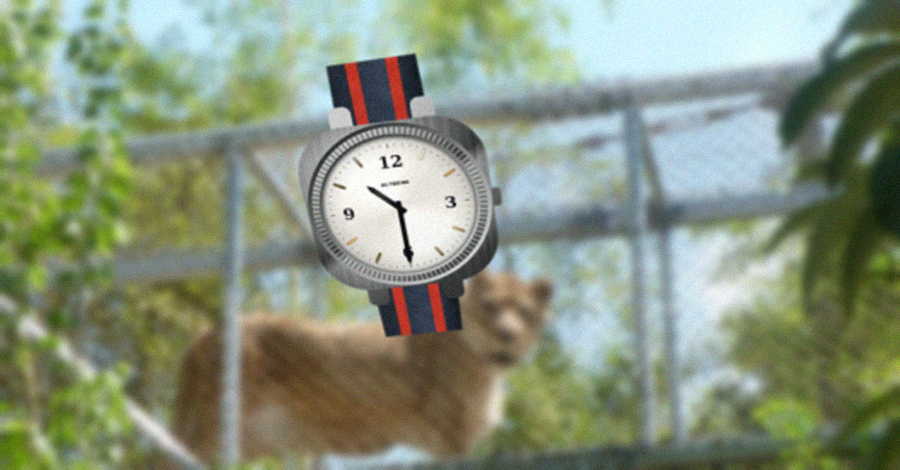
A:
10,30
